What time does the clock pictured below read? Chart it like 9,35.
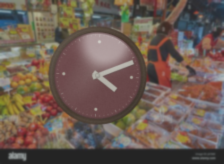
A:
4,11
